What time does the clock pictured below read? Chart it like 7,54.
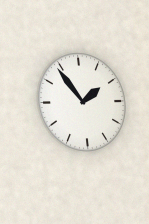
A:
1,54
